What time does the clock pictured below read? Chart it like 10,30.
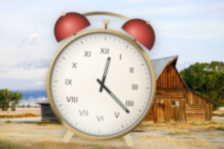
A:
12,22
